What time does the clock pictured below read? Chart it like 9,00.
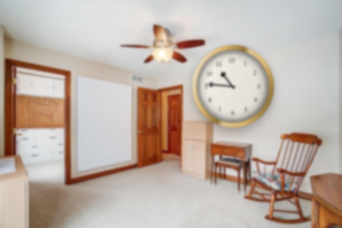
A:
10,46
